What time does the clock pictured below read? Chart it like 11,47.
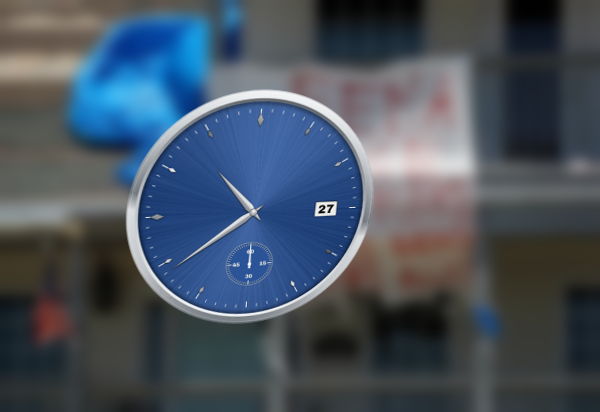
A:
10,39
